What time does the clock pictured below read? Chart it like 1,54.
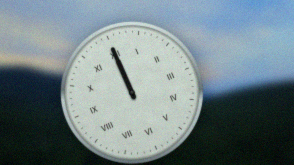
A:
12,00
